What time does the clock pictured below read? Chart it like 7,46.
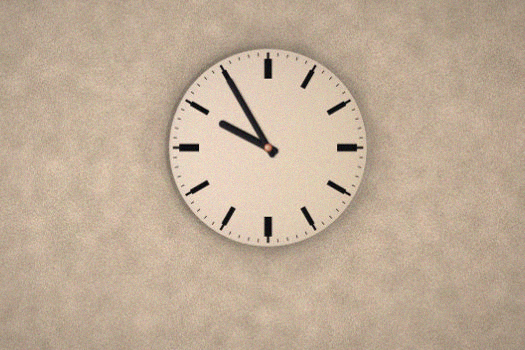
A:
9,55
